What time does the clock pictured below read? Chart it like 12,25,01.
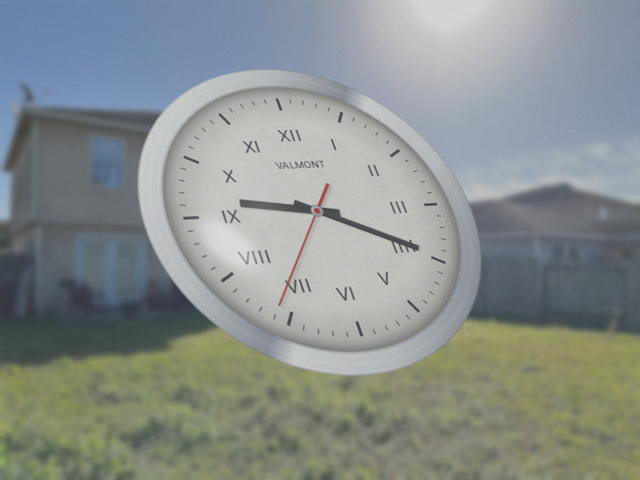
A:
9,19,36
